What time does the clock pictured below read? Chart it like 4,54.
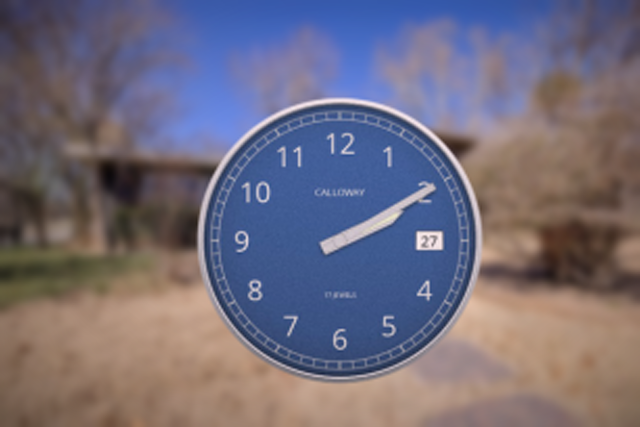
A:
2,10
